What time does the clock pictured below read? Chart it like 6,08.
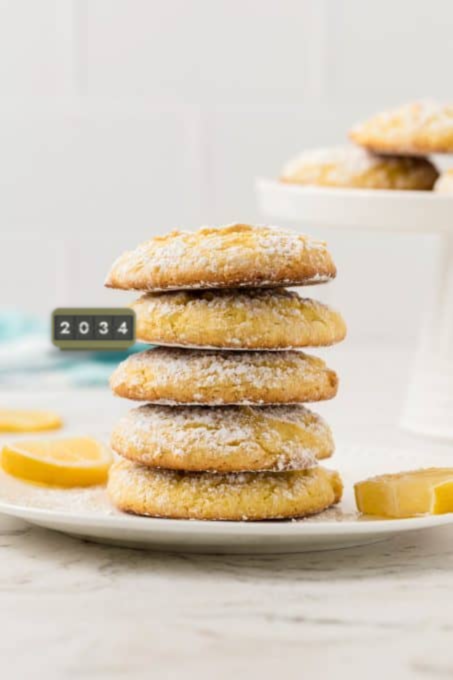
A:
20,34
